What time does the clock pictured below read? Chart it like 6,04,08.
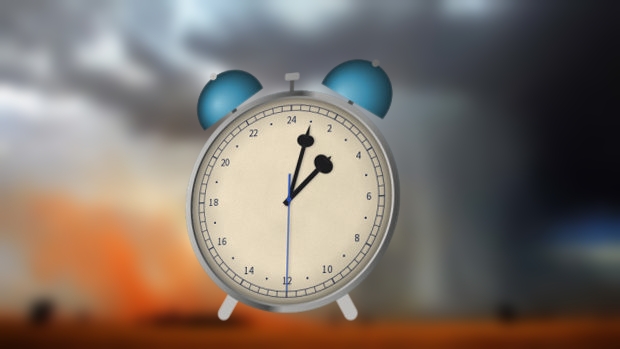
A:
3,02,30
